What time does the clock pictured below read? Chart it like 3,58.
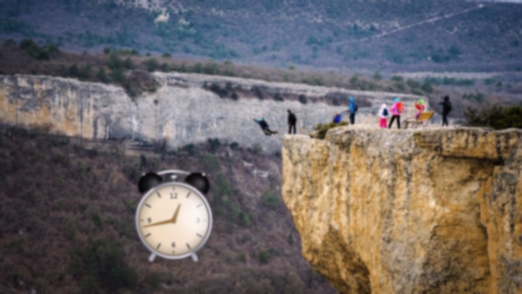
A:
12,43
